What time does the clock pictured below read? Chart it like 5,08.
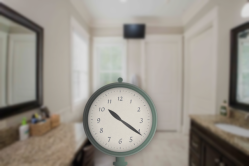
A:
10,21
